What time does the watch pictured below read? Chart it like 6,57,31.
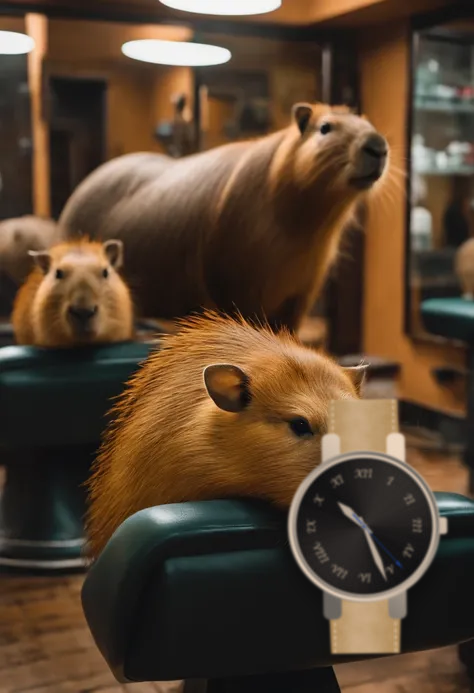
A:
10,26,23
